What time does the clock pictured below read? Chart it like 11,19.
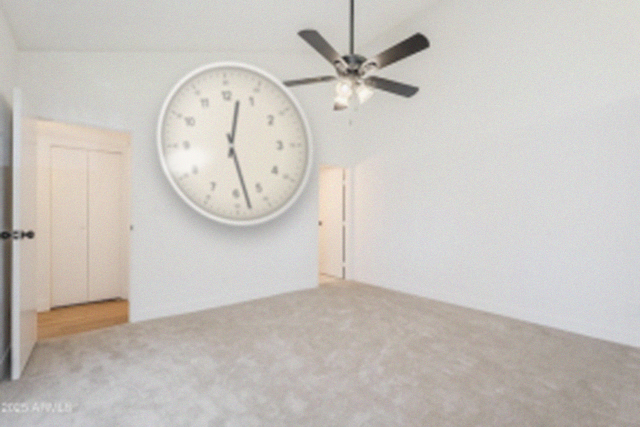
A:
12,28
